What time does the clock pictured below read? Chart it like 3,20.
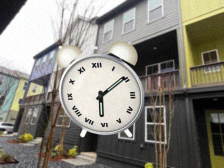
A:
6,09
